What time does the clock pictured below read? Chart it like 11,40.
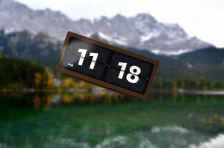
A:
11,18
